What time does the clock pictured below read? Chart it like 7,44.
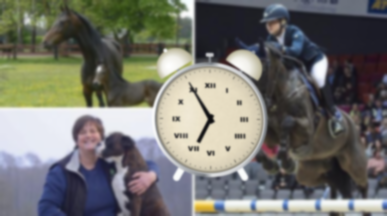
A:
6,55
